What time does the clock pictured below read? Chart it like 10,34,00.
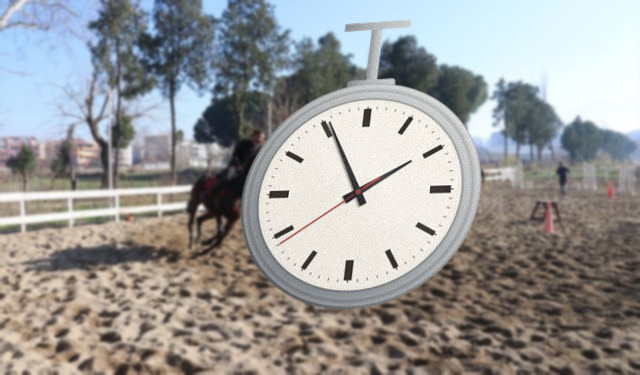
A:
1,55,39
